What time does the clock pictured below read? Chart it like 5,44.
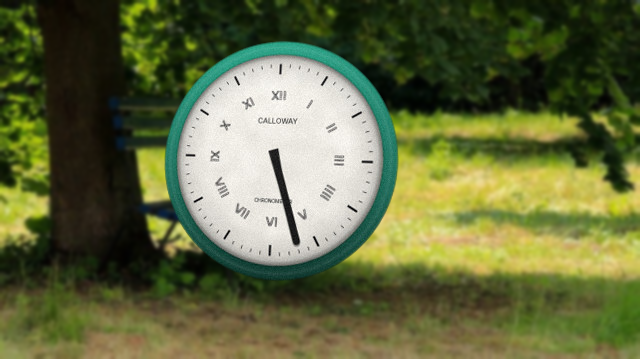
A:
5,27
